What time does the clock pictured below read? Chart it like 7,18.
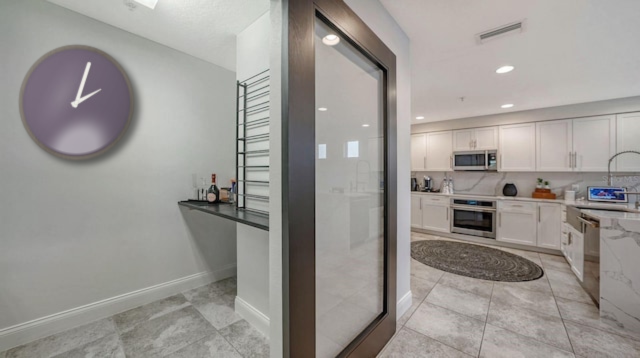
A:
2,03
